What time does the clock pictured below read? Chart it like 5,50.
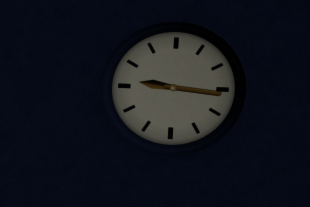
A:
9,16
